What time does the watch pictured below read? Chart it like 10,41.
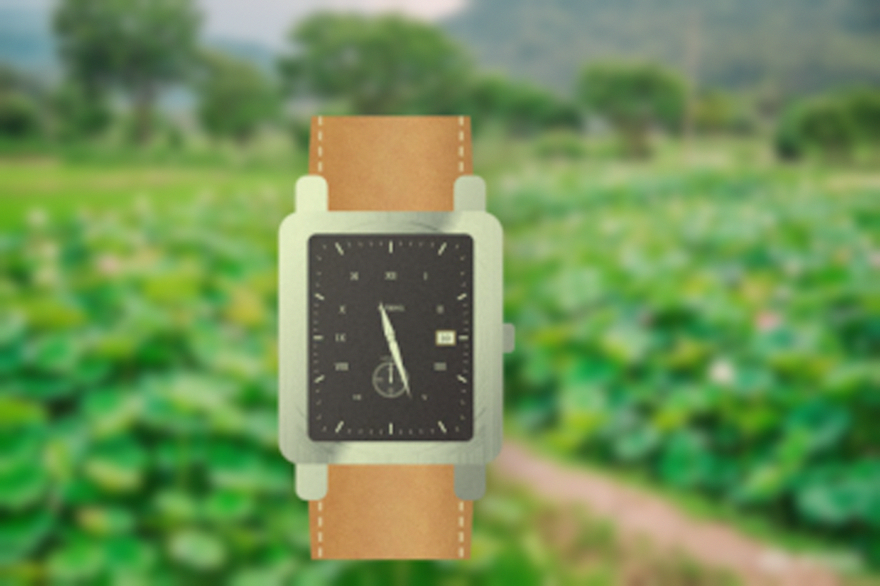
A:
11,27
